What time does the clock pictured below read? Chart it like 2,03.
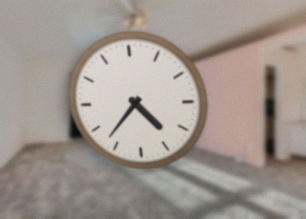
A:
4,37
